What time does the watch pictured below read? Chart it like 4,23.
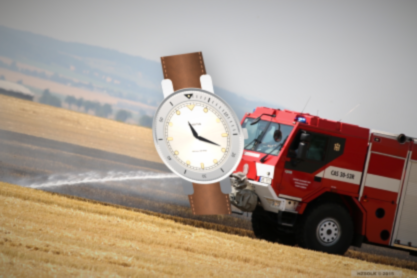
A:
11,19
